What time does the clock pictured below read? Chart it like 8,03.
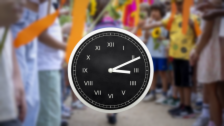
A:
3,11
